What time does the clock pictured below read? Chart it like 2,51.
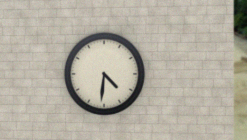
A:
4,31
